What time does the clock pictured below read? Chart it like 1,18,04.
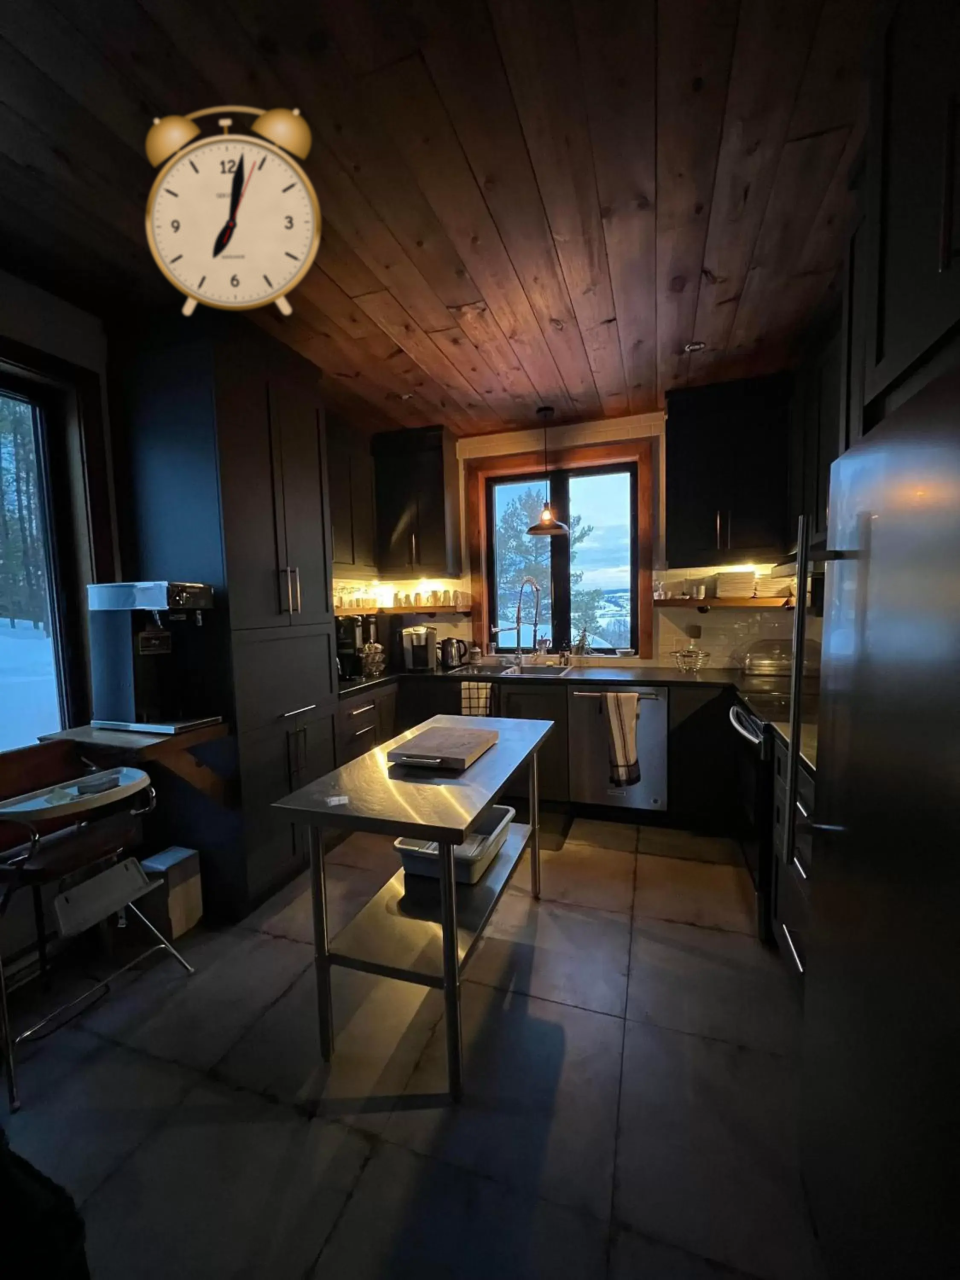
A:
7,02,04
